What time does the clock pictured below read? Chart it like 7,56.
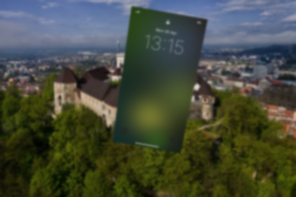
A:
13,15
